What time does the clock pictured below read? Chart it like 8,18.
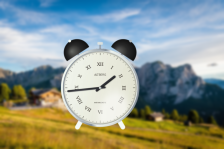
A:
1,44
